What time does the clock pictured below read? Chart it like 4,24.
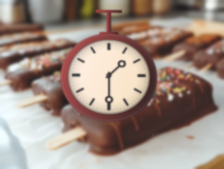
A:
1,30
